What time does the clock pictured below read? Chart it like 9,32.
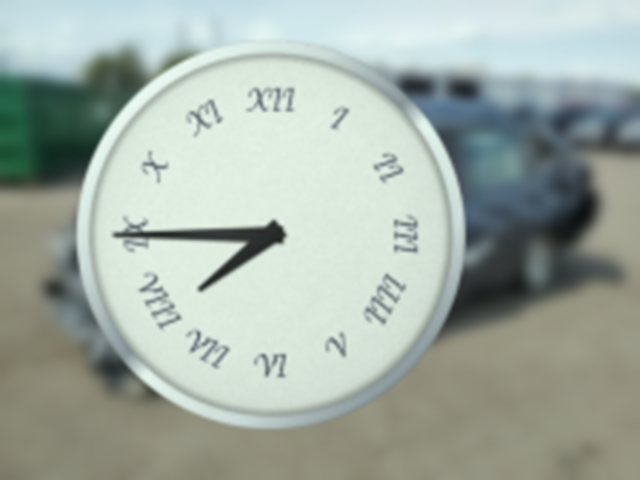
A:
7,45
